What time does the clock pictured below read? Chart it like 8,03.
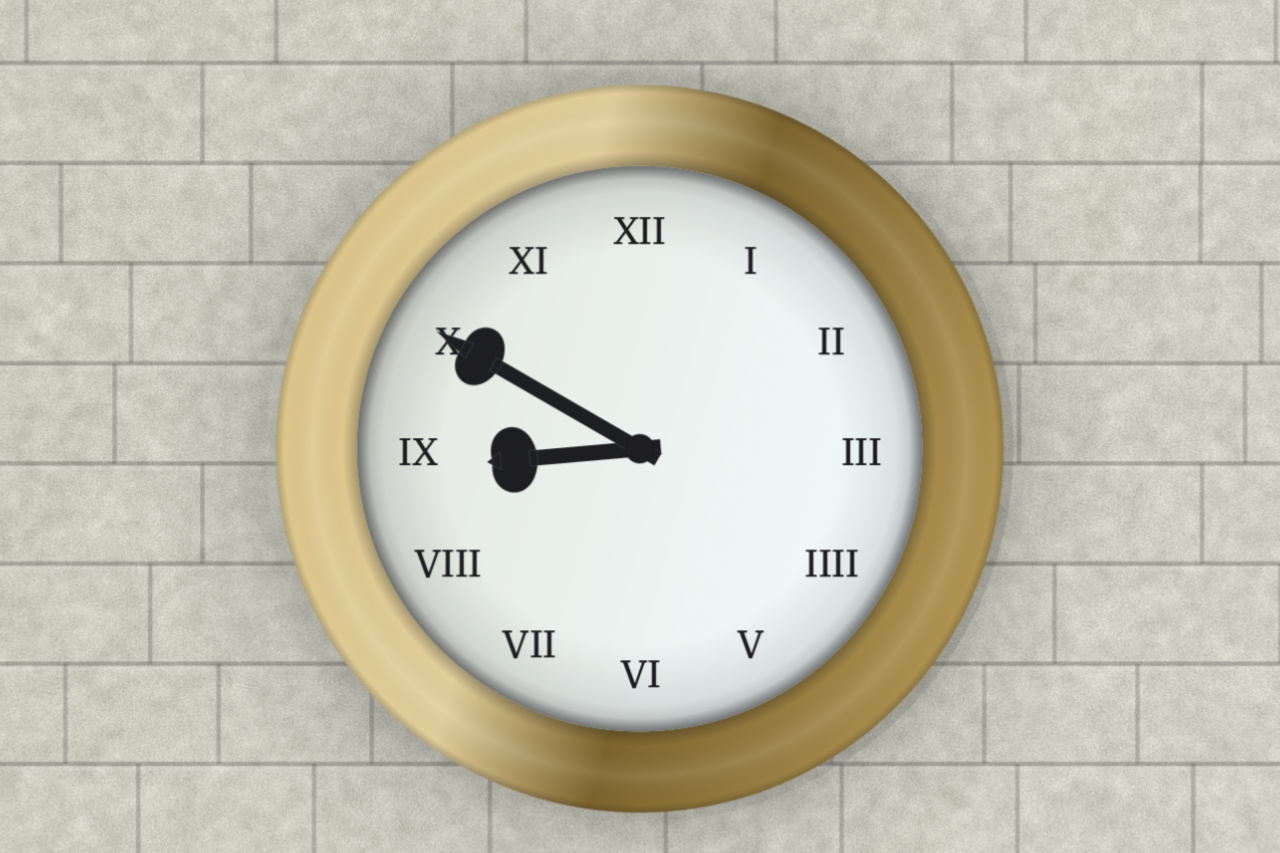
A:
8,50
